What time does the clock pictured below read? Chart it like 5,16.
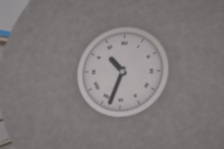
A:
10,33
